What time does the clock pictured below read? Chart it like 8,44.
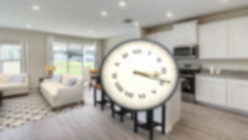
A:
3,19
